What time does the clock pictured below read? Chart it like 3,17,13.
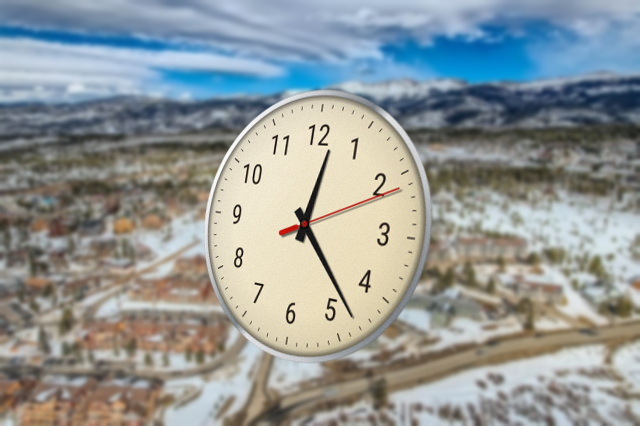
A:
12,23,11
